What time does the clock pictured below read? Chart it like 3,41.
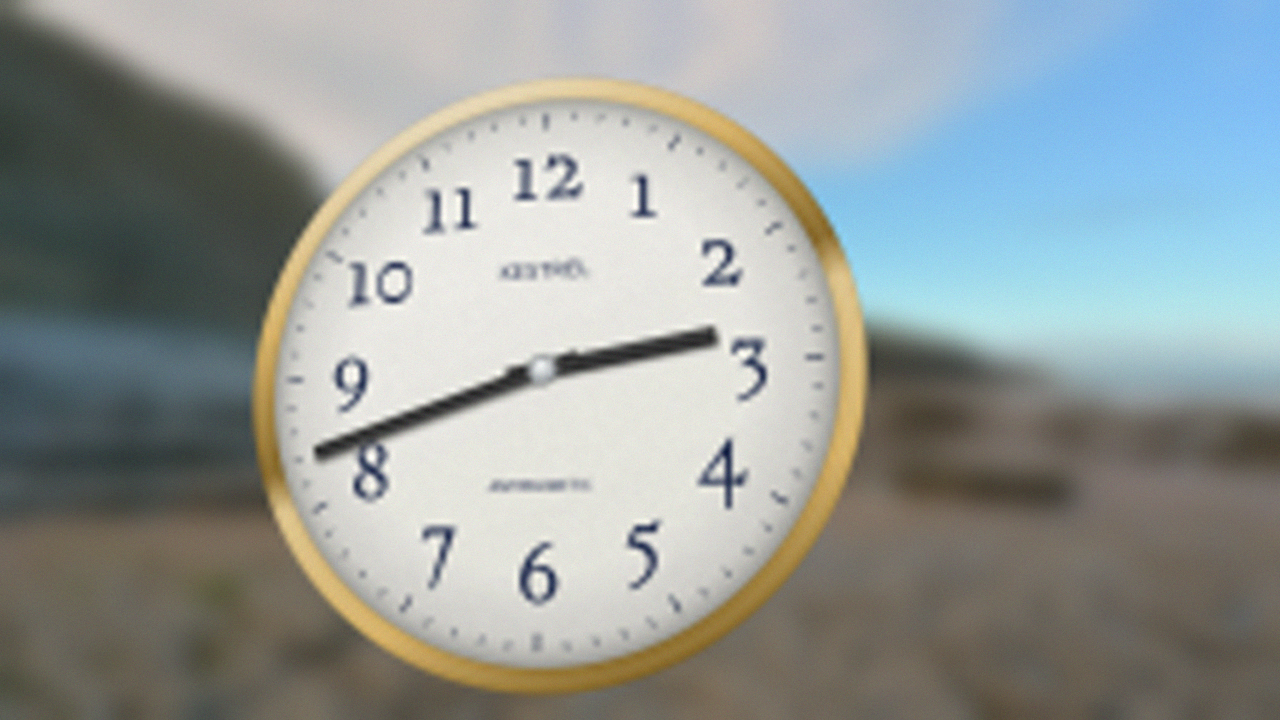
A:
2,42
